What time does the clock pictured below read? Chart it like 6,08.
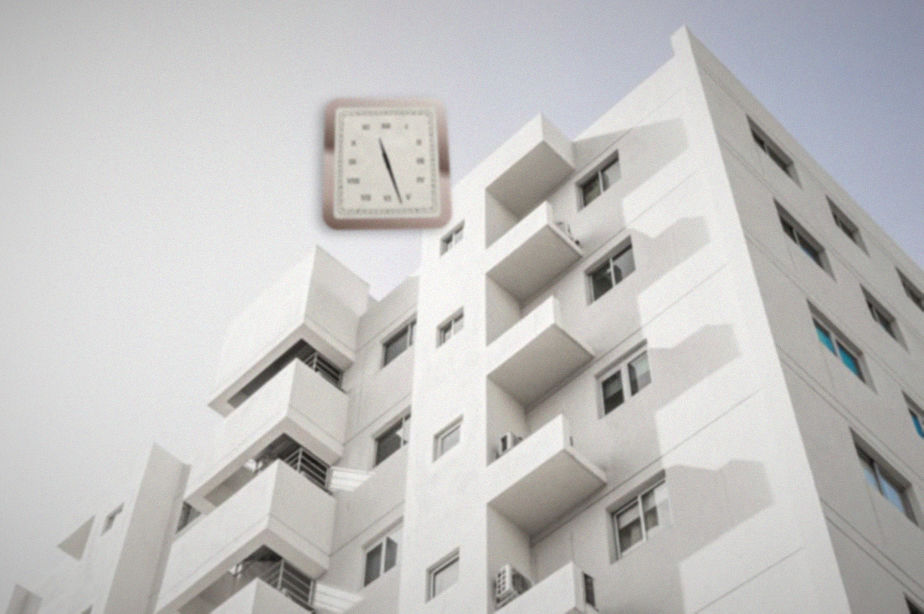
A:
11,27
